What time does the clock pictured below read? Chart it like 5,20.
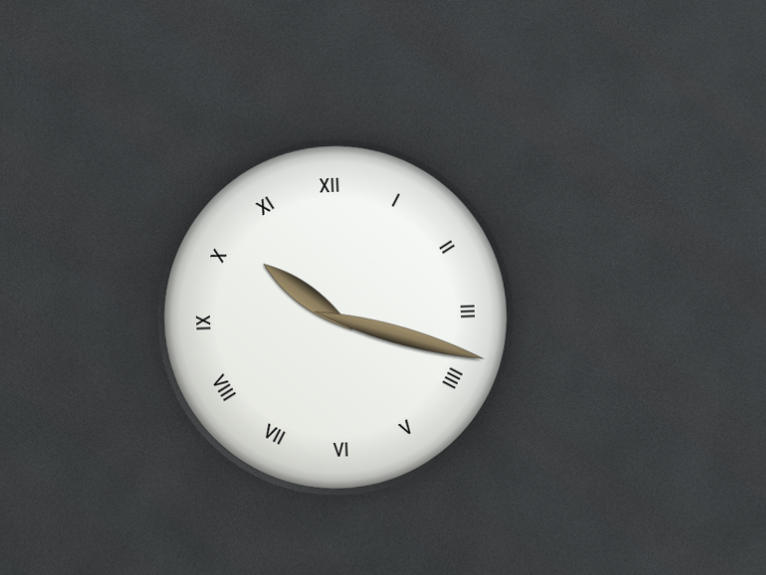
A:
10,18
